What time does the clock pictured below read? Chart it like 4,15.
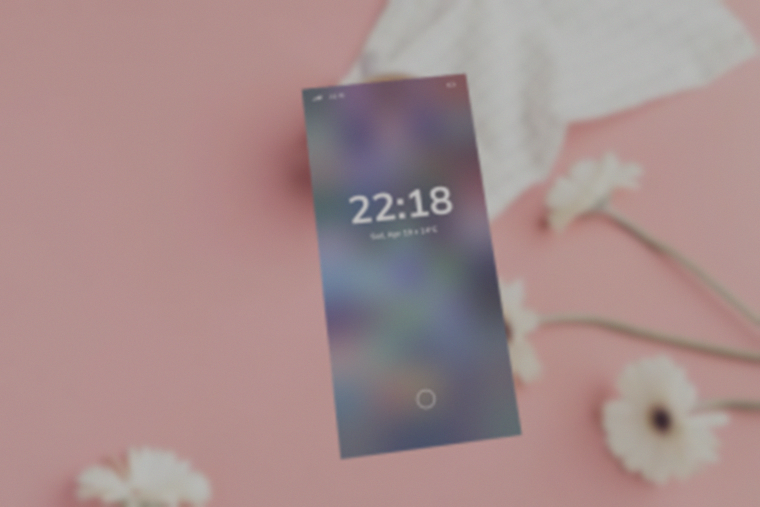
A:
22,18
